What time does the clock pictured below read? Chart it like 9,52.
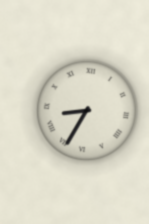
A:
8,34
